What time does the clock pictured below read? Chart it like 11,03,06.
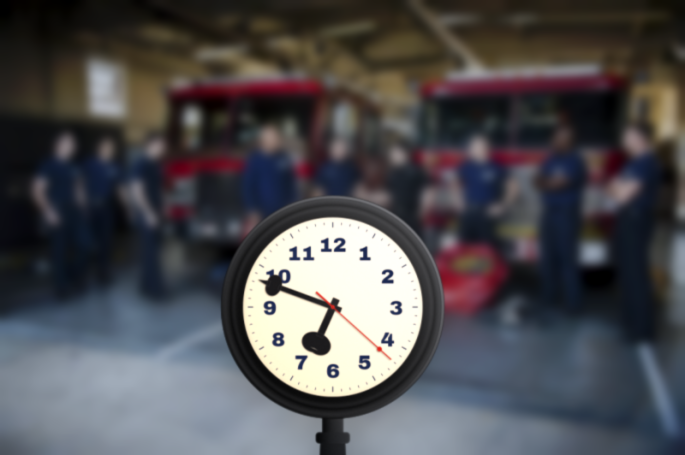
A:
6,48,22
